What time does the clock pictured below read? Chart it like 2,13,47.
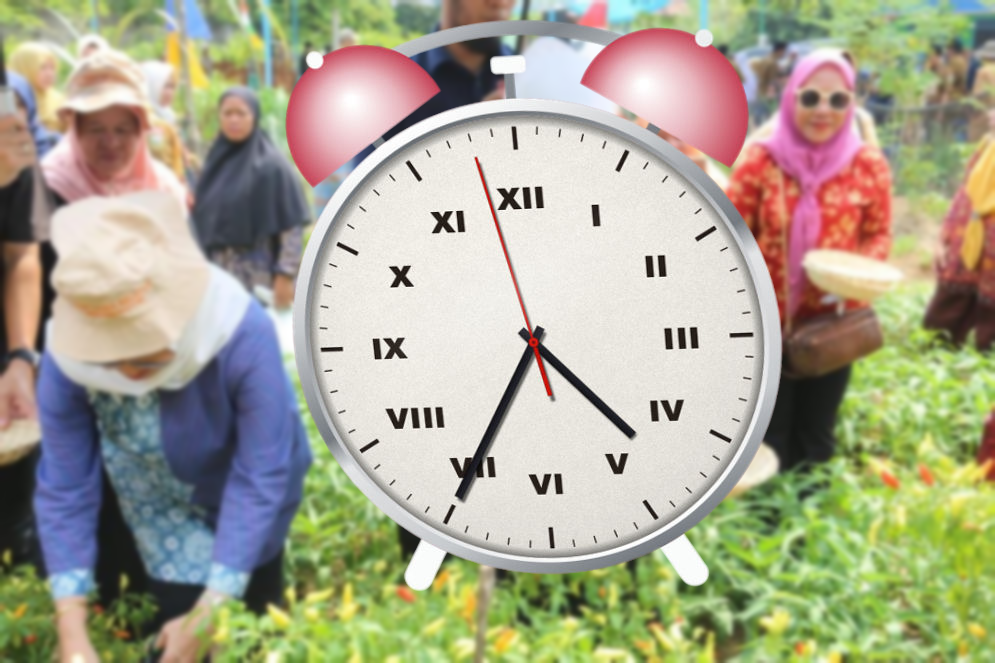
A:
4,34,58
